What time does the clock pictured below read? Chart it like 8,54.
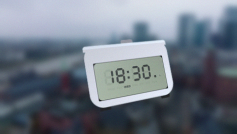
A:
18,30
